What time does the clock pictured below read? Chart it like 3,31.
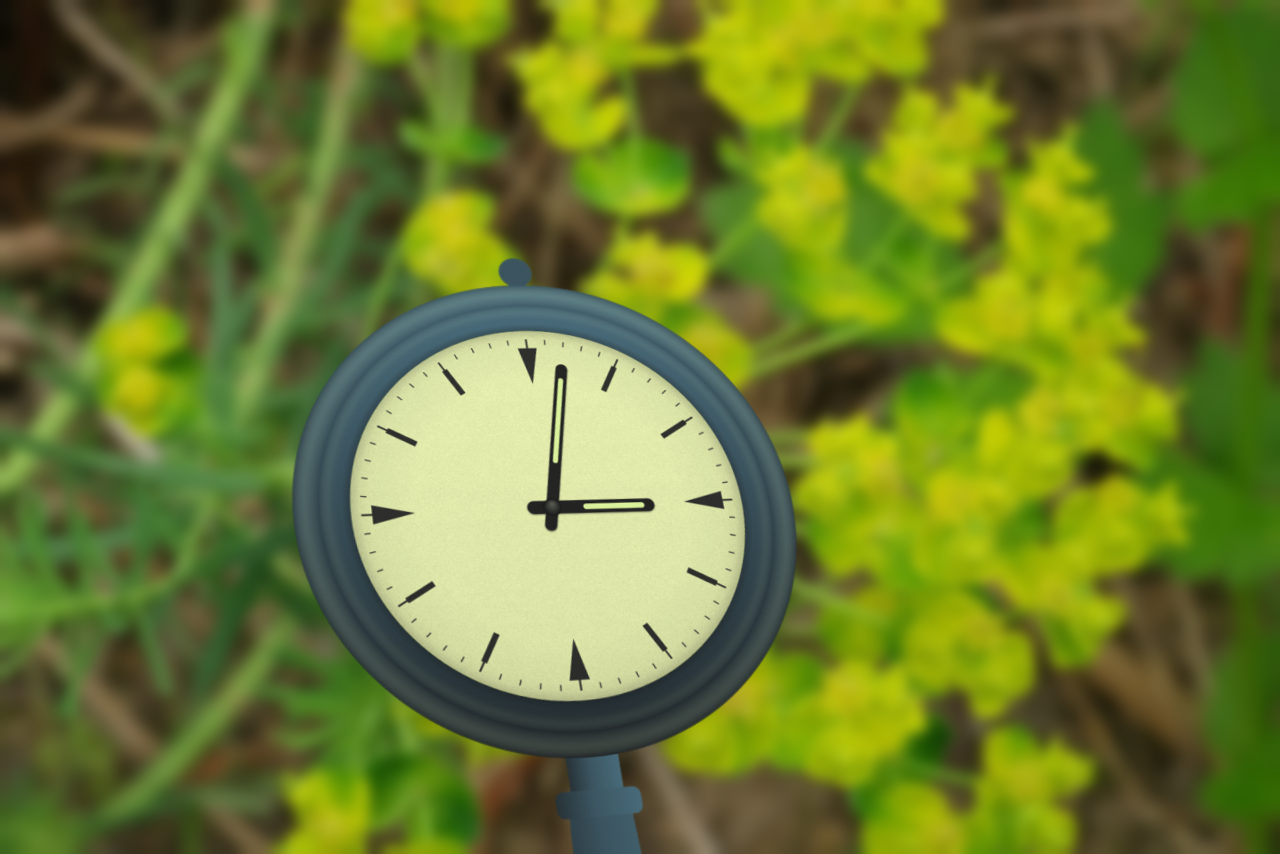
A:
3,02
